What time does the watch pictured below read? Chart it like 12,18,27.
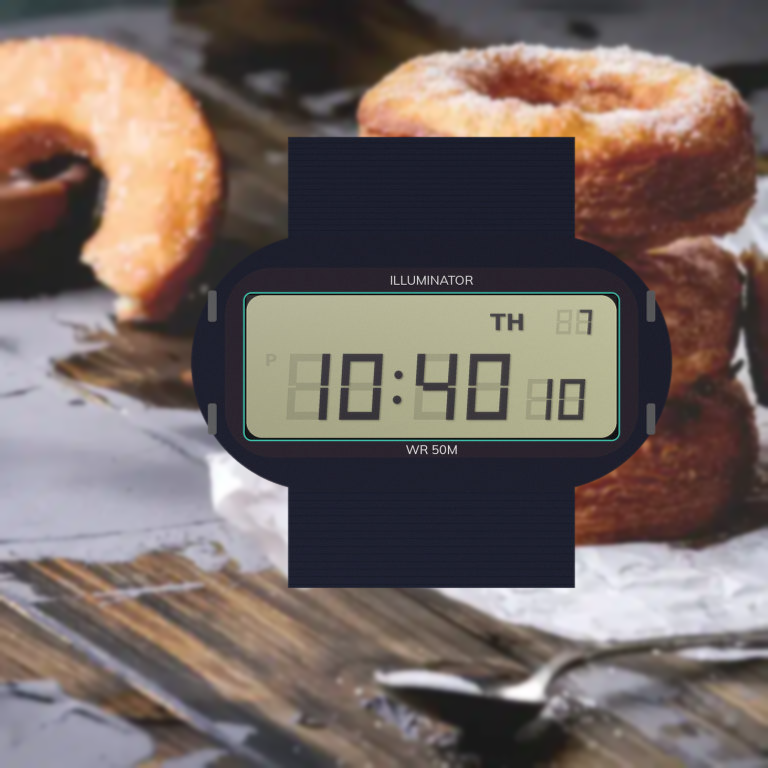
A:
10,40,10
